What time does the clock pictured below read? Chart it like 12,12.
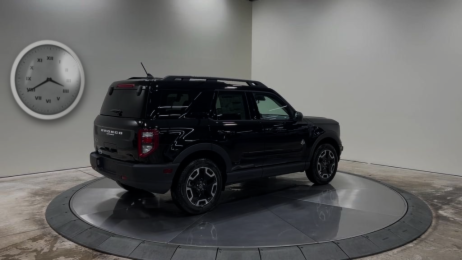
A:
3,40
